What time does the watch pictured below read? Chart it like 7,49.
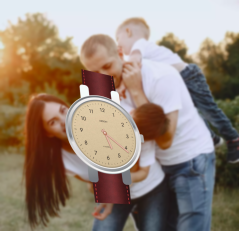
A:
5,21
